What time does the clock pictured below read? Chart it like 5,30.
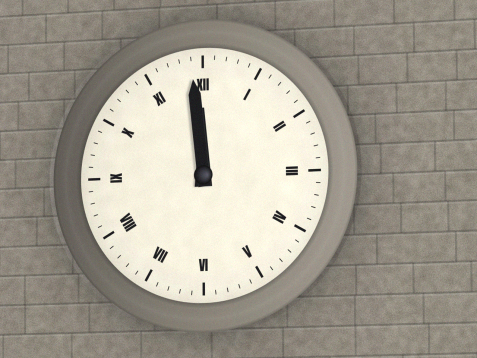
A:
11,59
